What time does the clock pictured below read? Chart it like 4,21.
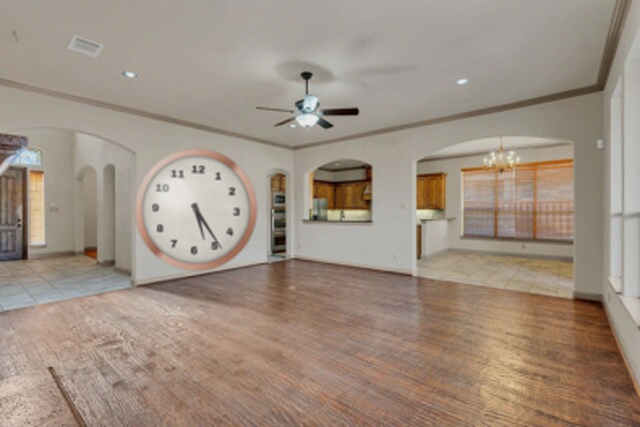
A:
5,24
